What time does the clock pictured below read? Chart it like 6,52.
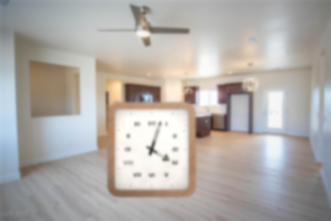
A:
4,03
